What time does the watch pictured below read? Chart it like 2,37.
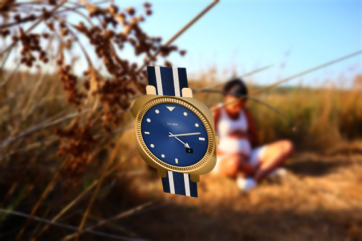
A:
4,13
